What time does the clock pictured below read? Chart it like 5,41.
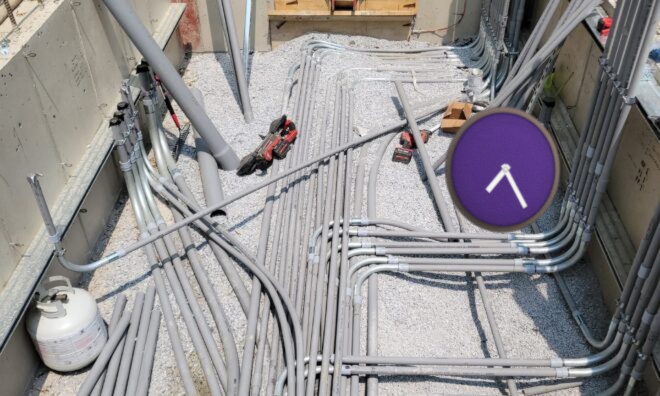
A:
7,25
